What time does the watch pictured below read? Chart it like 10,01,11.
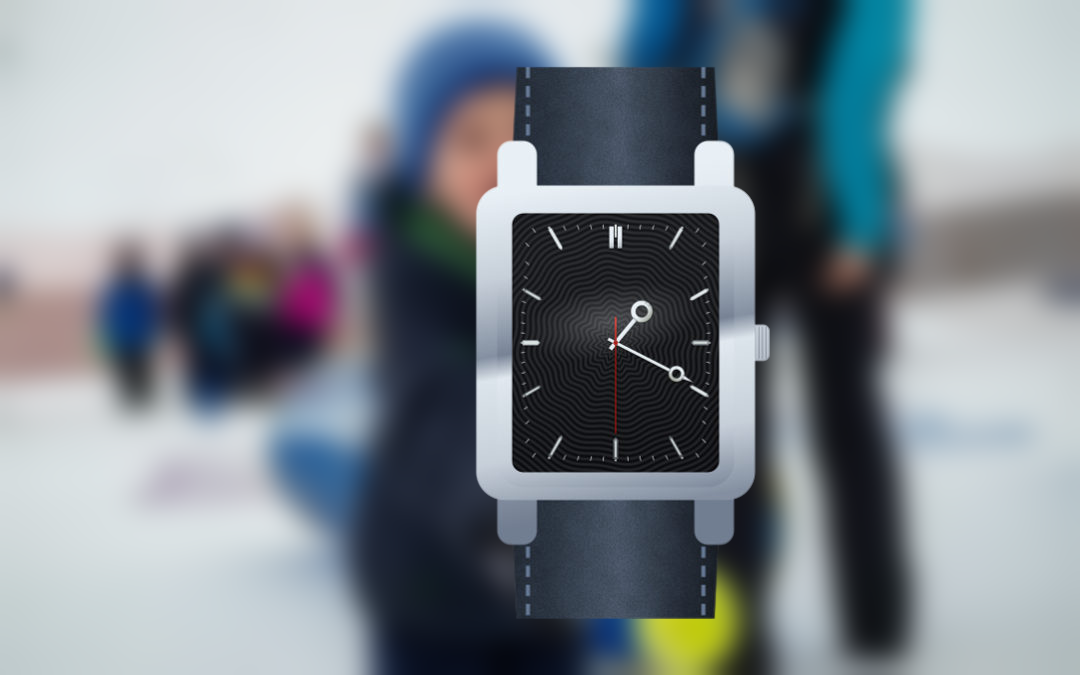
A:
1,19,30
